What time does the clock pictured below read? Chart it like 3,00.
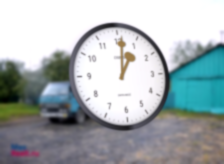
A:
1,01
